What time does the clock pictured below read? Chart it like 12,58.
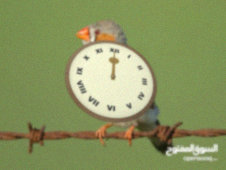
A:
12,00
